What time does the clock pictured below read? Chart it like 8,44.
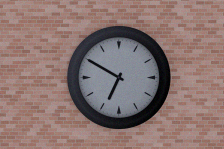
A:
6,50
